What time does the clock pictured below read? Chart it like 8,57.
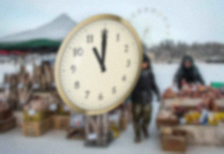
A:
11,00
